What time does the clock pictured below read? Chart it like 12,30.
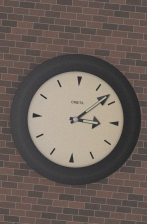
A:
3,08
